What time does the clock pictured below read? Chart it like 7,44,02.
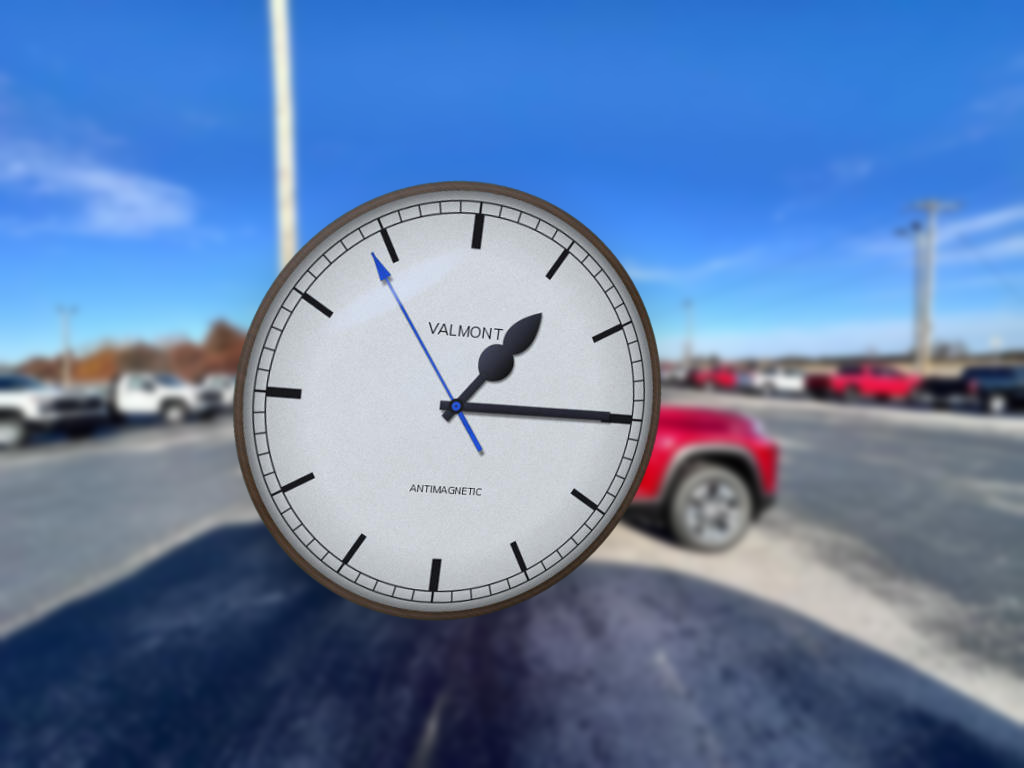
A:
1,14,54
